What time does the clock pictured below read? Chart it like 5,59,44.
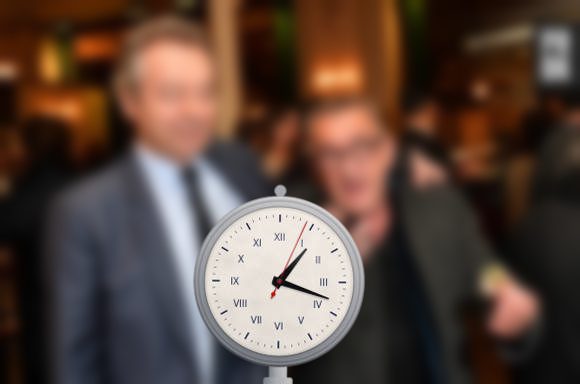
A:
1,18,04
